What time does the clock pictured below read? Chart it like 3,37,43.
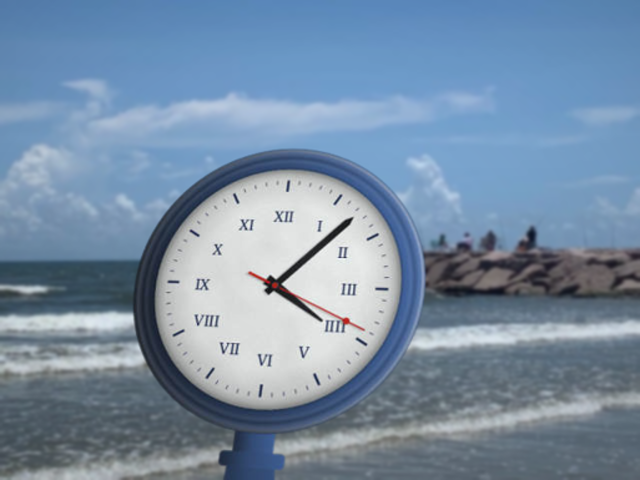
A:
4,07,19
